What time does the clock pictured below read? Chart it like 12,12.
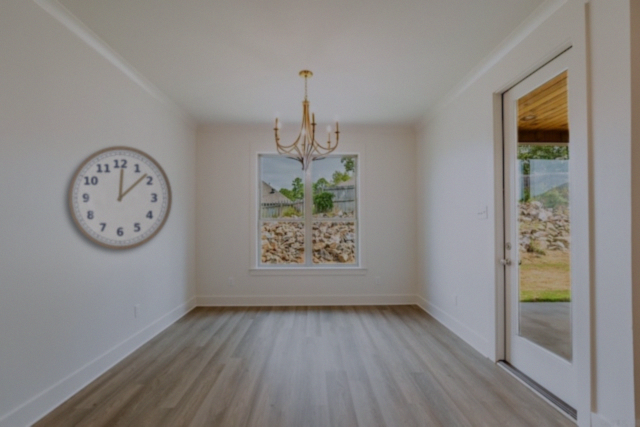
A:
12,08
